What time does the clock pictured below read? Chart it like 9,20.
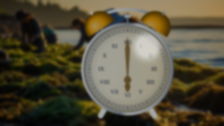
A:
6,00
